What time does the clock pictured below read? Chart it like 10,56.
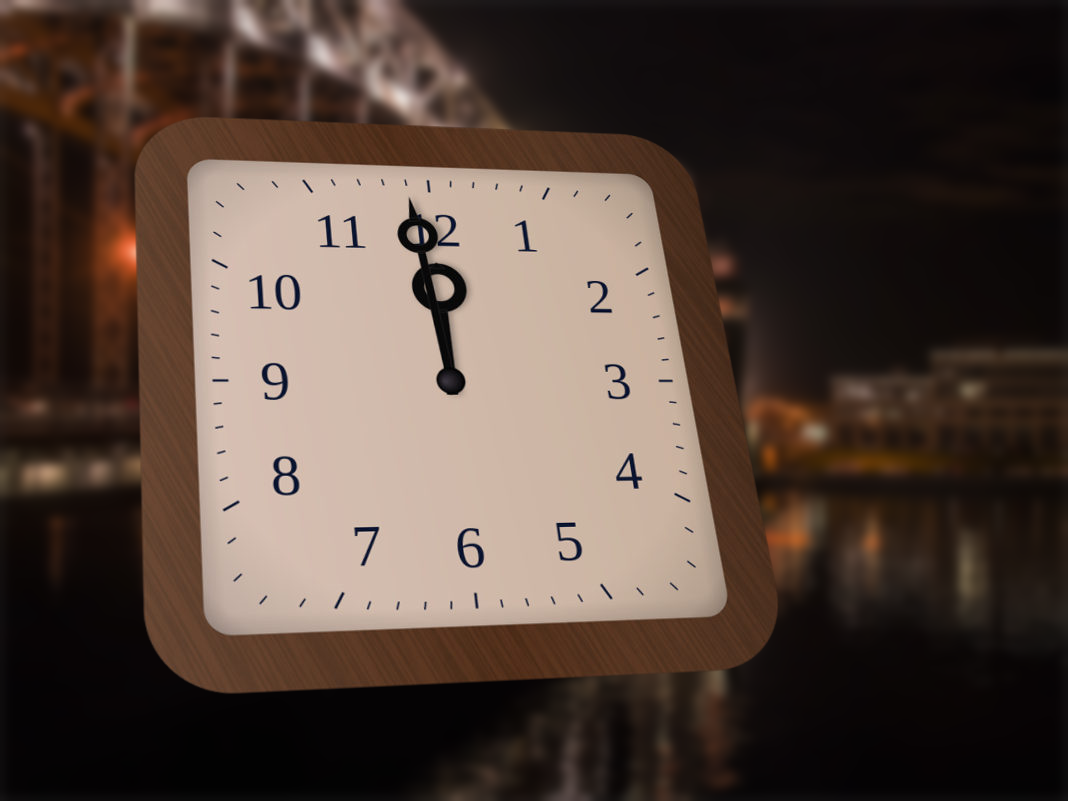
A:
11,59
